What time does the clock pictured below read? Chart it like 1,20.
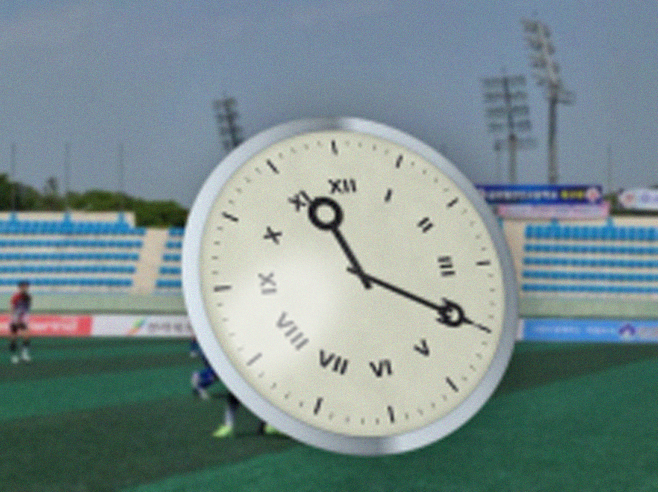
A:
11,20
